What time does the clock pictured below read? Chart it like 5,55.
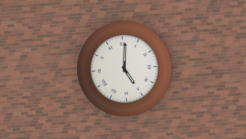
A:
5,01
